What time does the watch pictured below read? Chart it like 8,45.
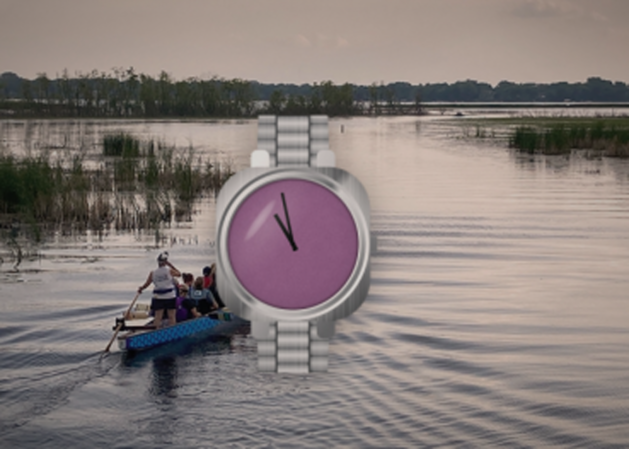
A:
10,58
